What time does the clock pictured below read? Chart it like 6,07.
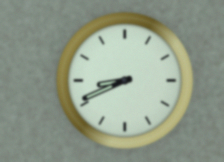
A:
8,41
